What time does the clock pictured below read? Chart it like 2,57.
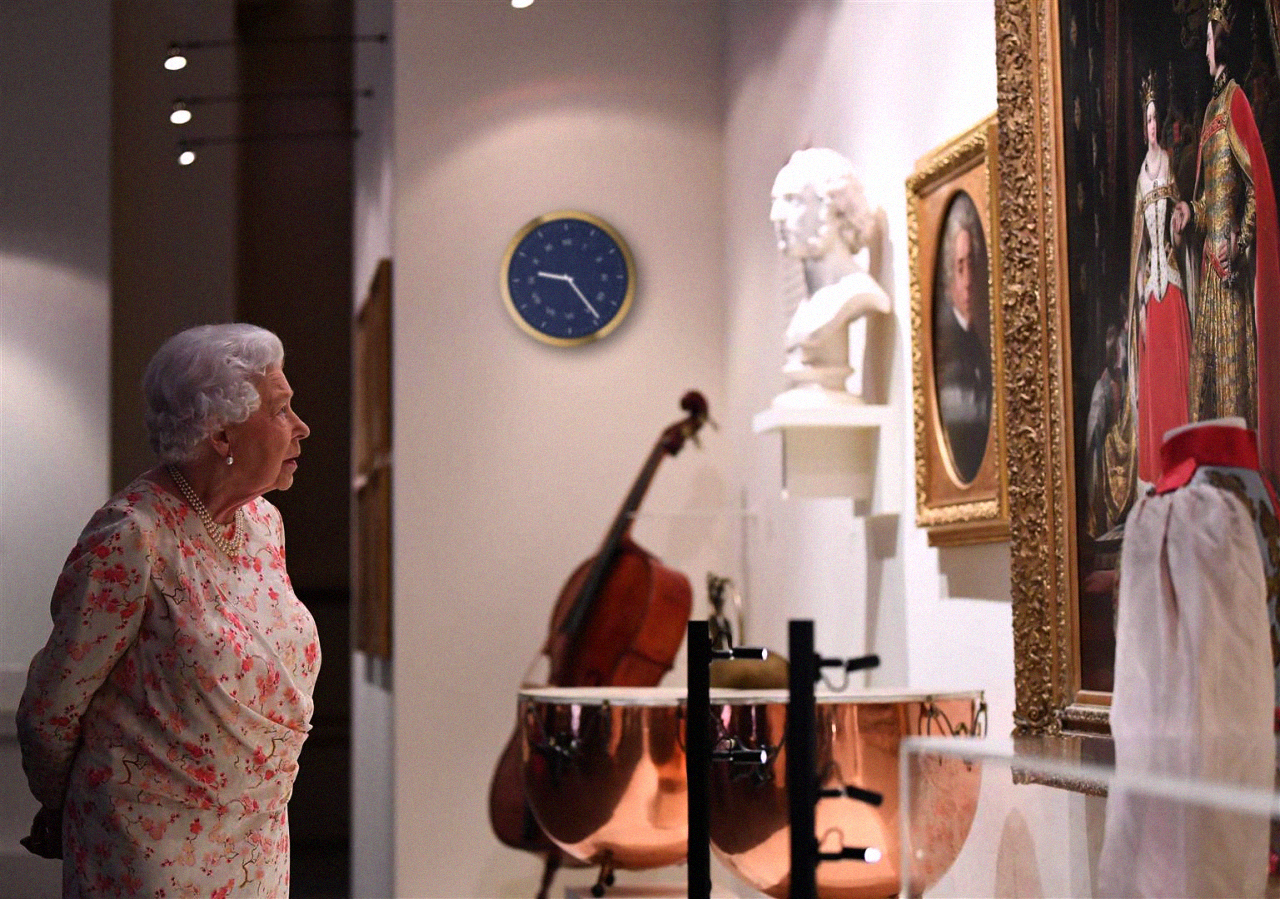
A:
9,24
